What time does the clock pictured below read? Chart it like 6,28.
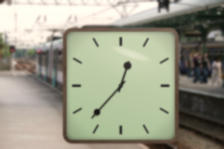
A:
12,37
